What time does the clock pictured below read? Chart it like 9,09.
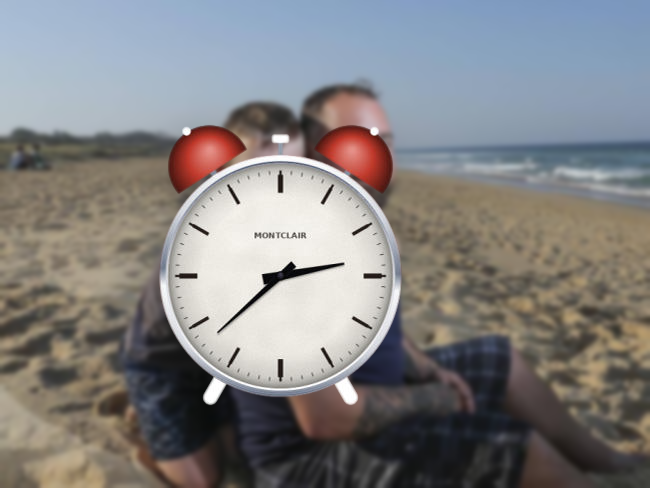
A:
2,38
